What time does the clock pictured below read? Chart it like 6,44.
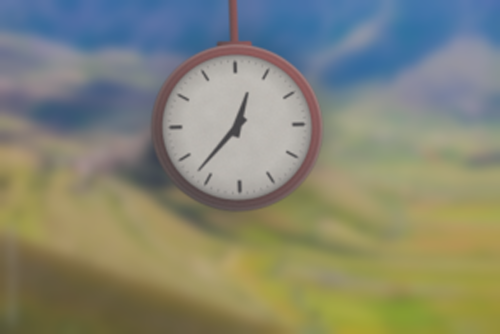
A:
12,37
